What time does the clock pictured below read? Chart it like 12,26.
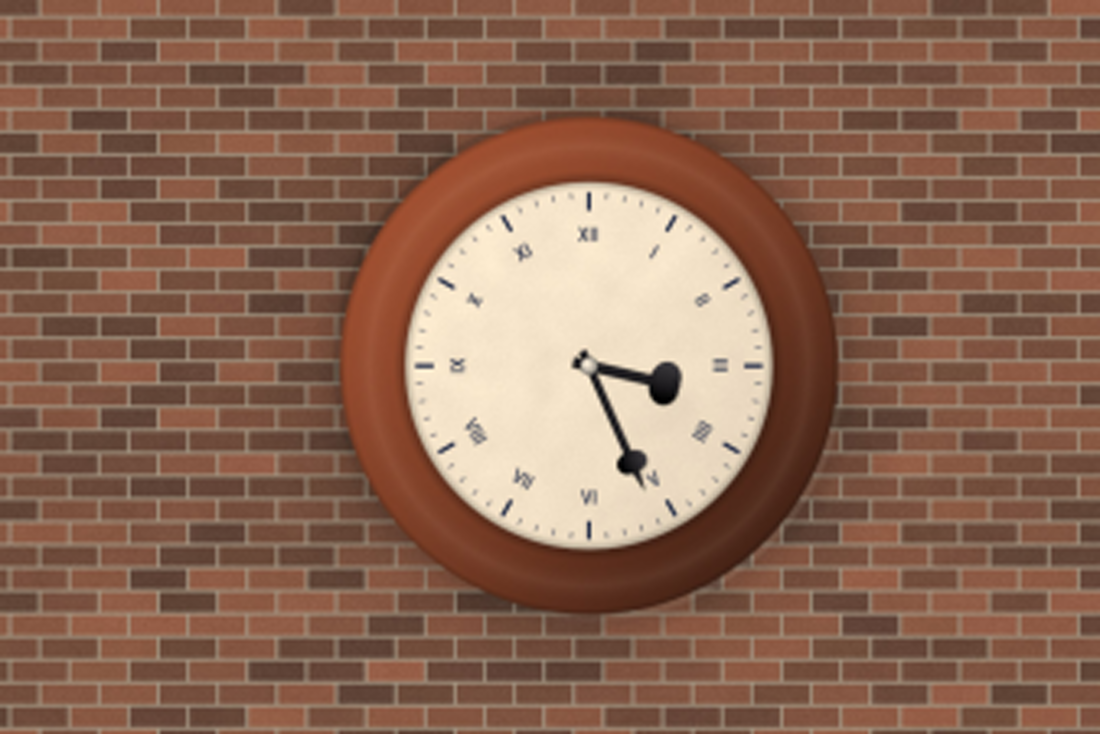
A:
3,26
